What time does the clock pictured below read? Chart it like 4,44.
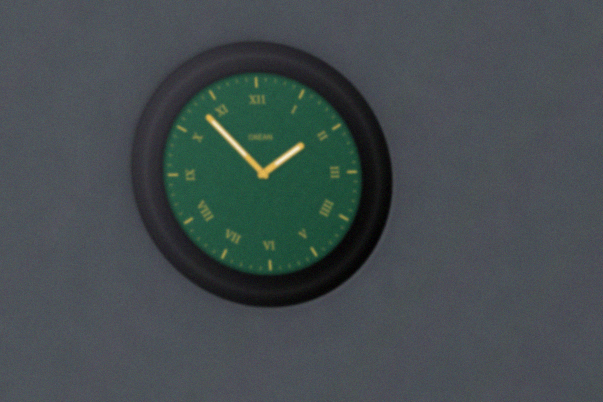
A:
1,53
